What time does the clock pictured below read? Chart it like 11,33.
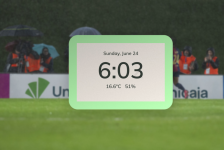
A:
6,03
